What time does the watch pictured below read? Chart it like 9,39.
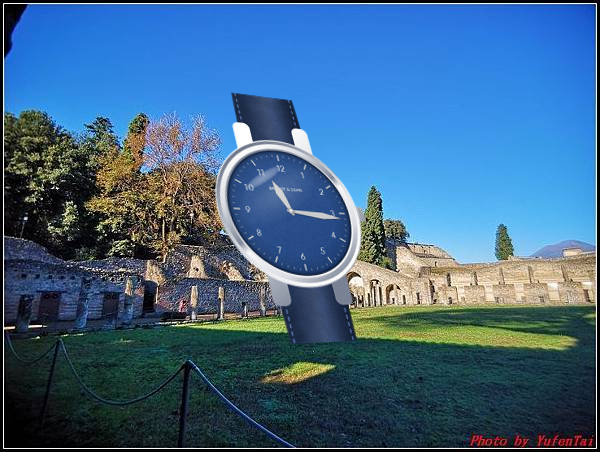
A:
11,16
